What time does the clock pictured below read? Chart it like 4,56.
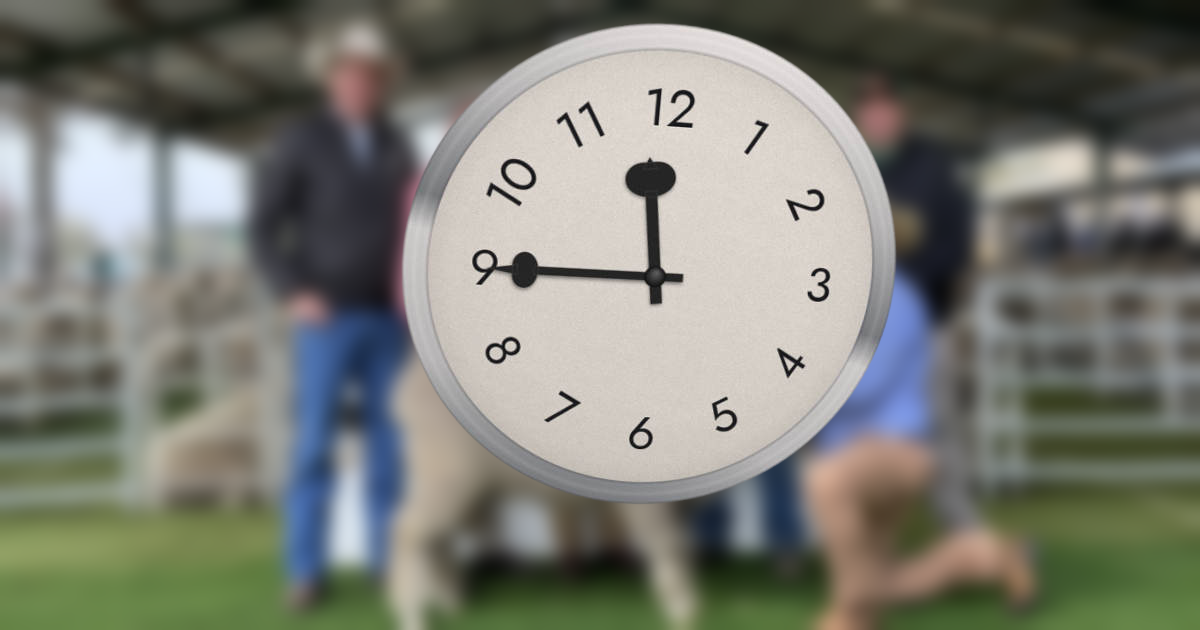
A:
11,45
